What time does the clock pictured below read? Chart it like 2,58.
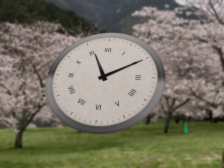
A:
11,10
